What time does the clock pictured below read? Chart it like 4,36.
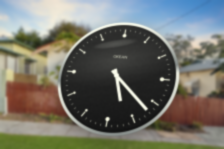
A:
5,22
